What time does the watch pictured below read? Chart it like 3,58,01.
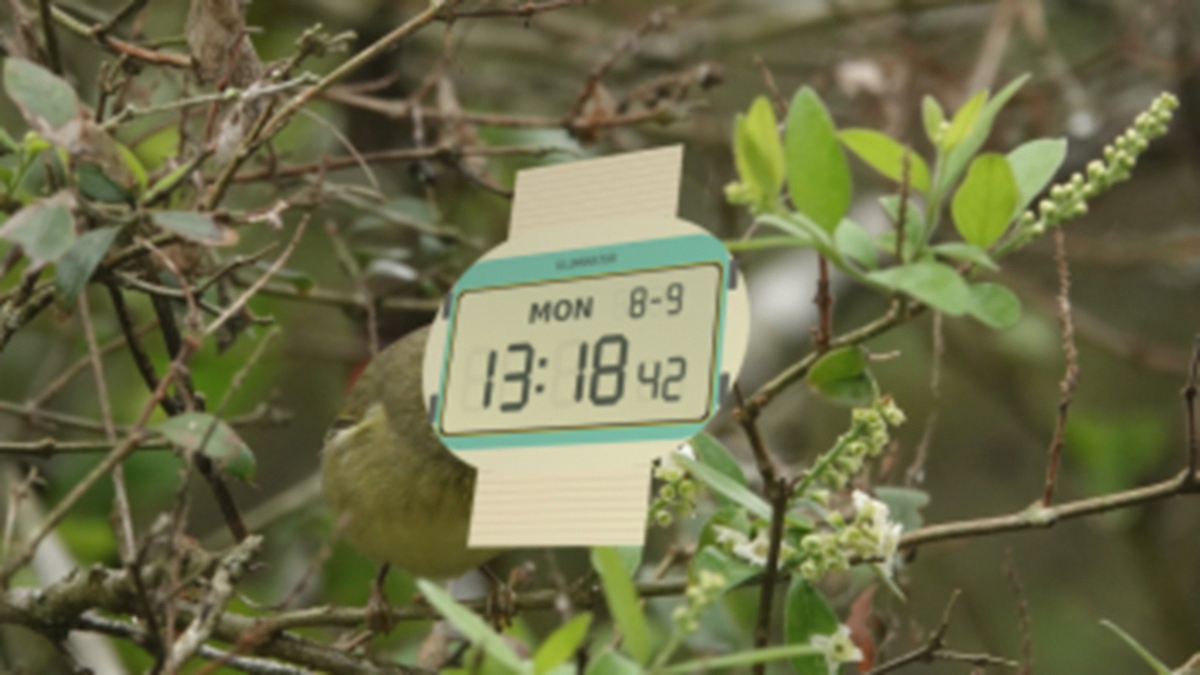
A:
13,18,42
